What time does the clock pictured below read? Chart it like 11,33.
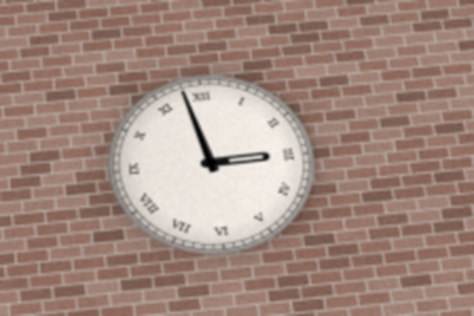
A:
2,58
